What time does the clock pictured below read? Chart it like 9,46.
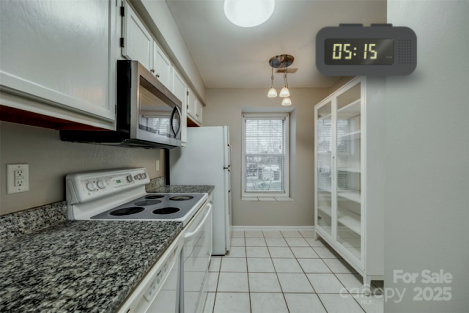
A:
5,15
